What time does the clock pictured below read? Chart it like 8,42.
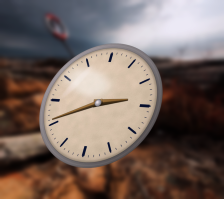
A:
2,41
